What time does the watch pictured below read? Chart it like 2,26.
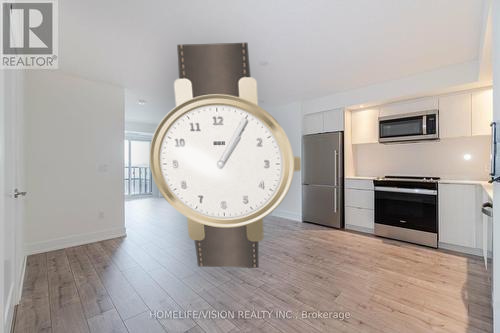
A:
1,05
